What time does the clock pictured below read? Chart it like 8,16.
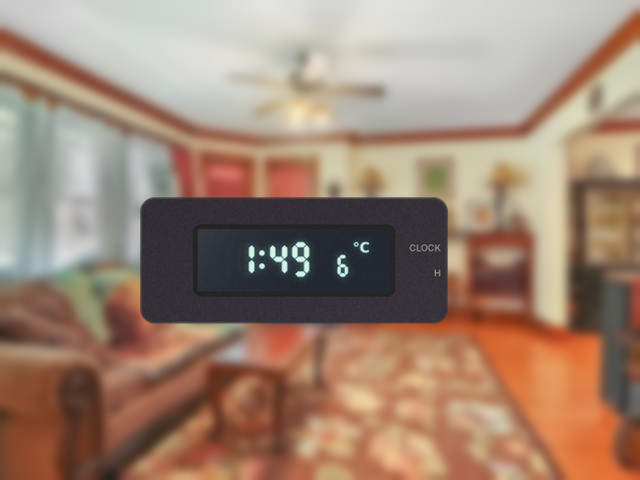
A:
1,49
